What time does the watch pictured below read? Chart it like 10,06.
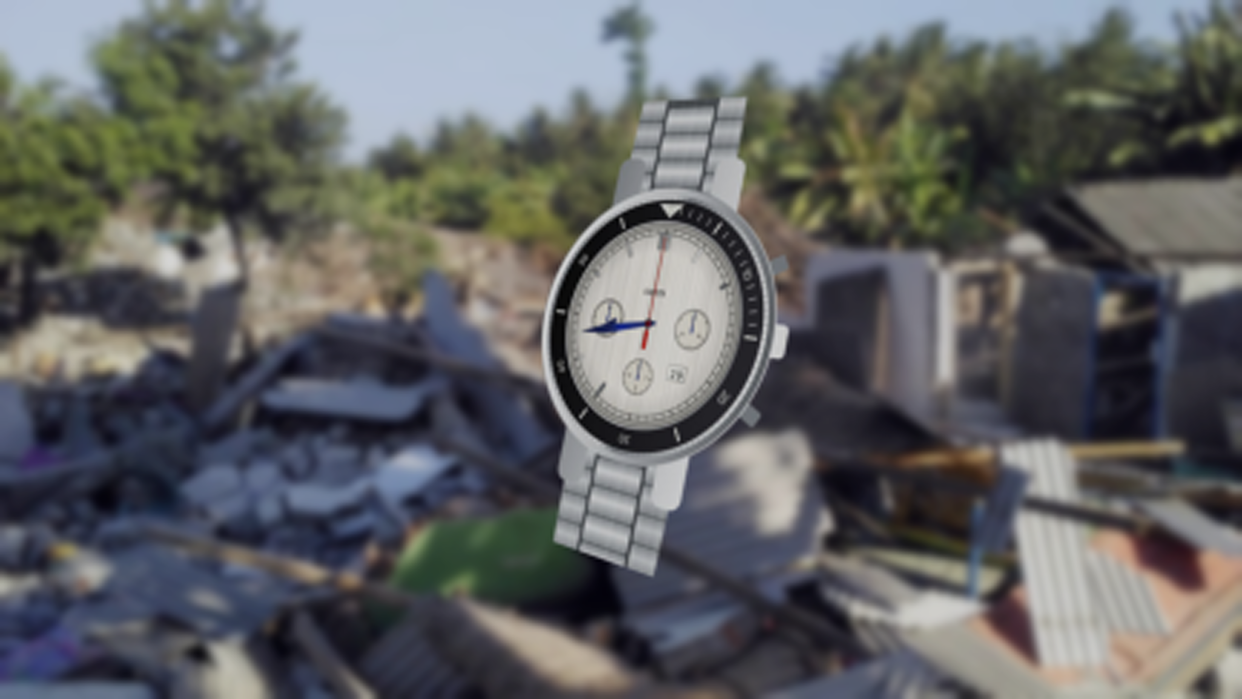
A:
8,43
